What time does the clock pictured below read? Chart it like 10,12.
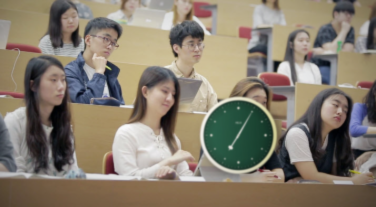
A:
7,05
